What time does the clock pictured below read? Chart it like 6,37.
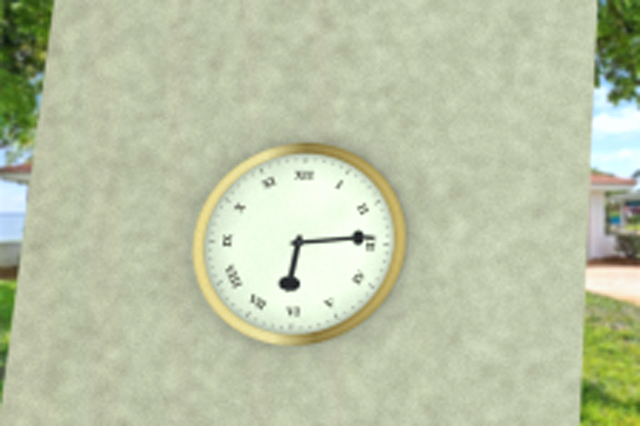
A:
6,14
